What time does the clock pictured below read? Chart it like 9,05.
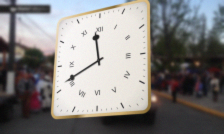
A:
11,41
